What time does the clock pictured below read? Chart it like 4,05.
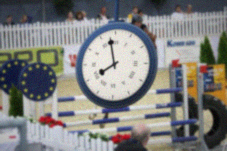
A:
7,58
